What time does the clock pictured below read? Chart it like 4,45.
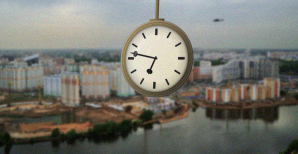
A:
6,47
